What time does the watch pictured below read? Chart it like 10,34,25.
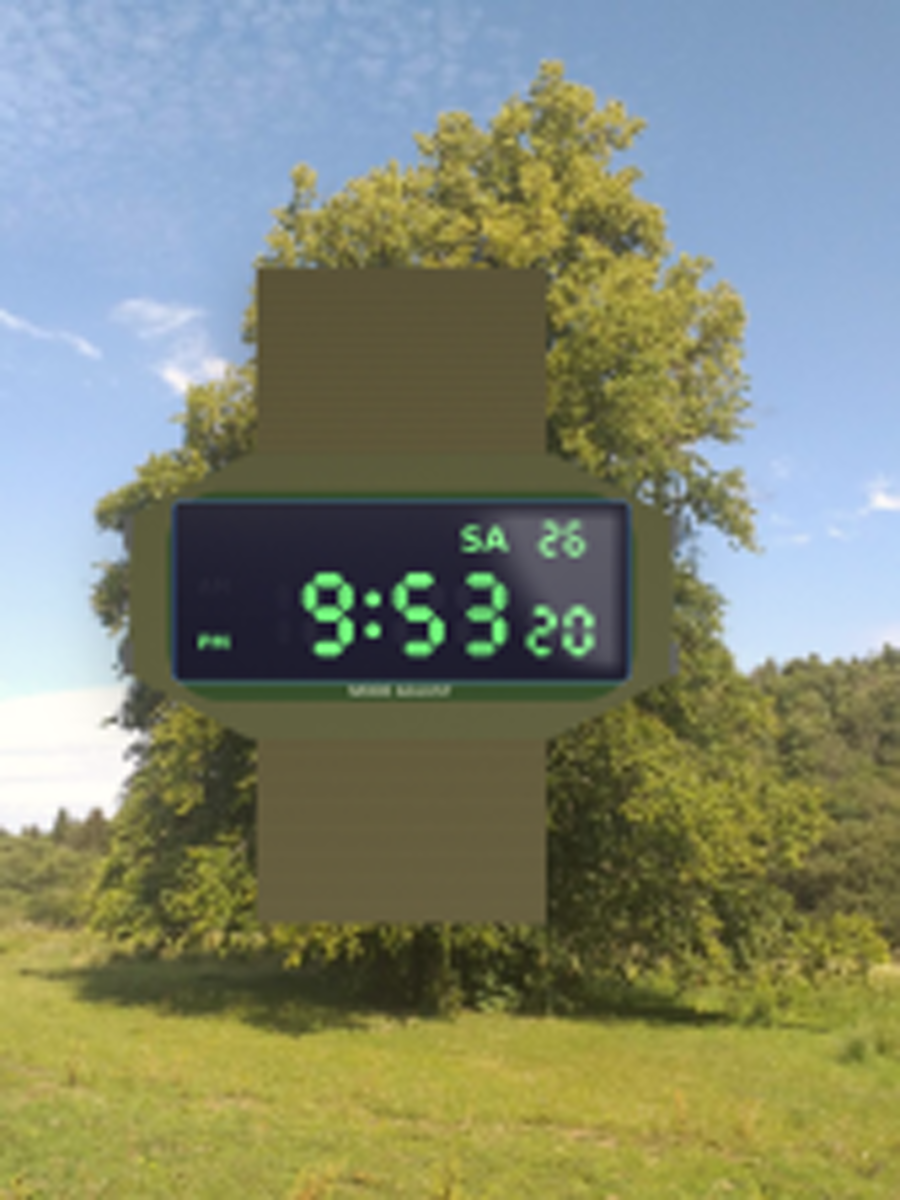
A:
9,53,20
